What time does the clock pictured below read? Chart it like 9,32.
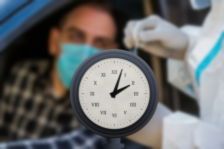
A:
2,03
